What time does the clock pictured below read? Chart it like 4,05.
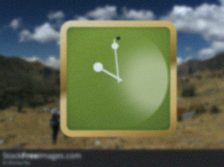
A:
9,59
